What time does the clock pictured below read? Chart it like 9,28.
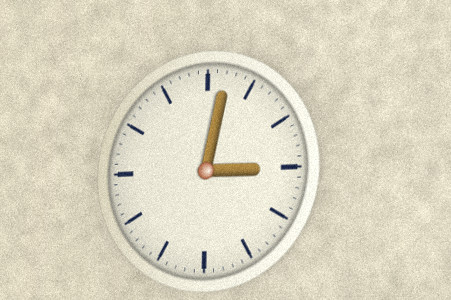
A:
3,02
